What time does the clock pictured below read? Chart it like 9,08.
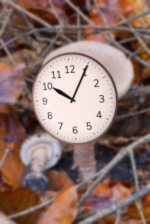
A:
10,05
